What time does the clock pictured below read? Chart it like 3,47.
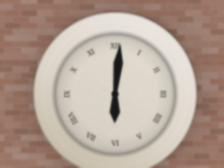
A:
6,01
